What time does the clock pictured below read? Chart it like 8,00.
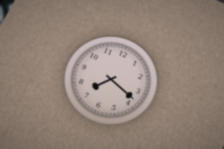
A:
7,18
